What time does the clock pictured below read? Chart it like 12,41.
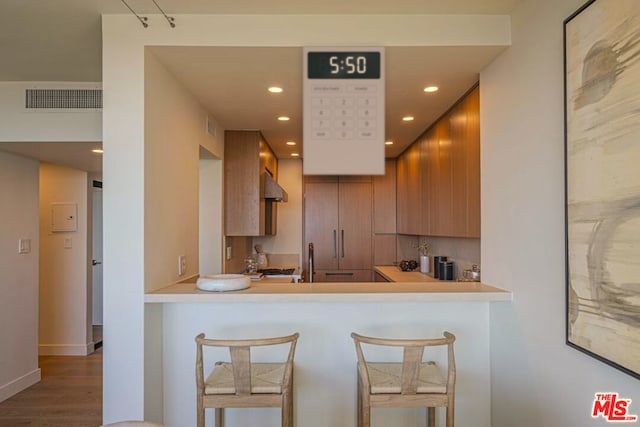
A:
5,50
